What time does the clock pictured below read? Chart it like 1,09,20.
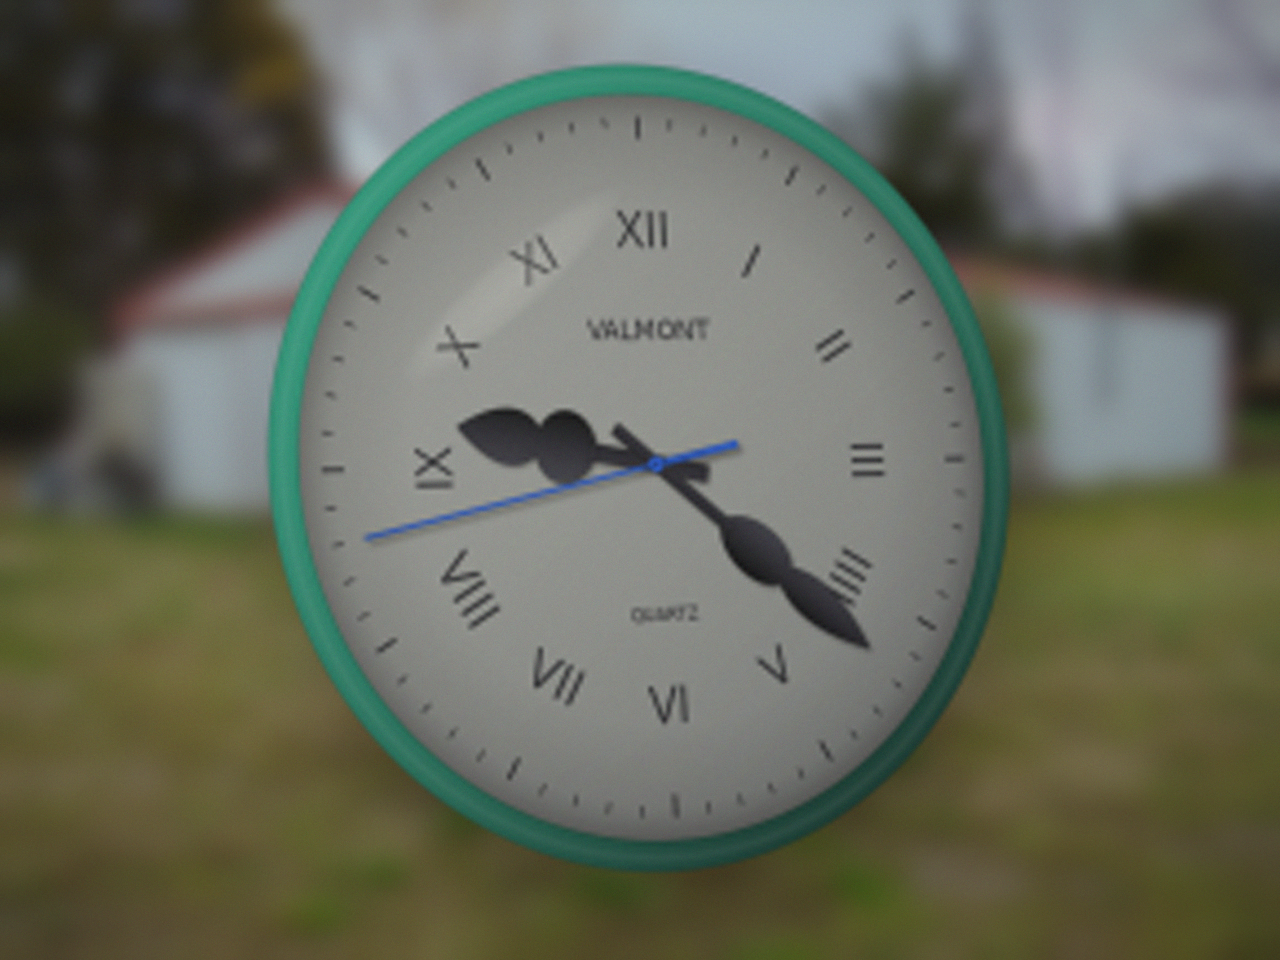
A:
9,21,43
